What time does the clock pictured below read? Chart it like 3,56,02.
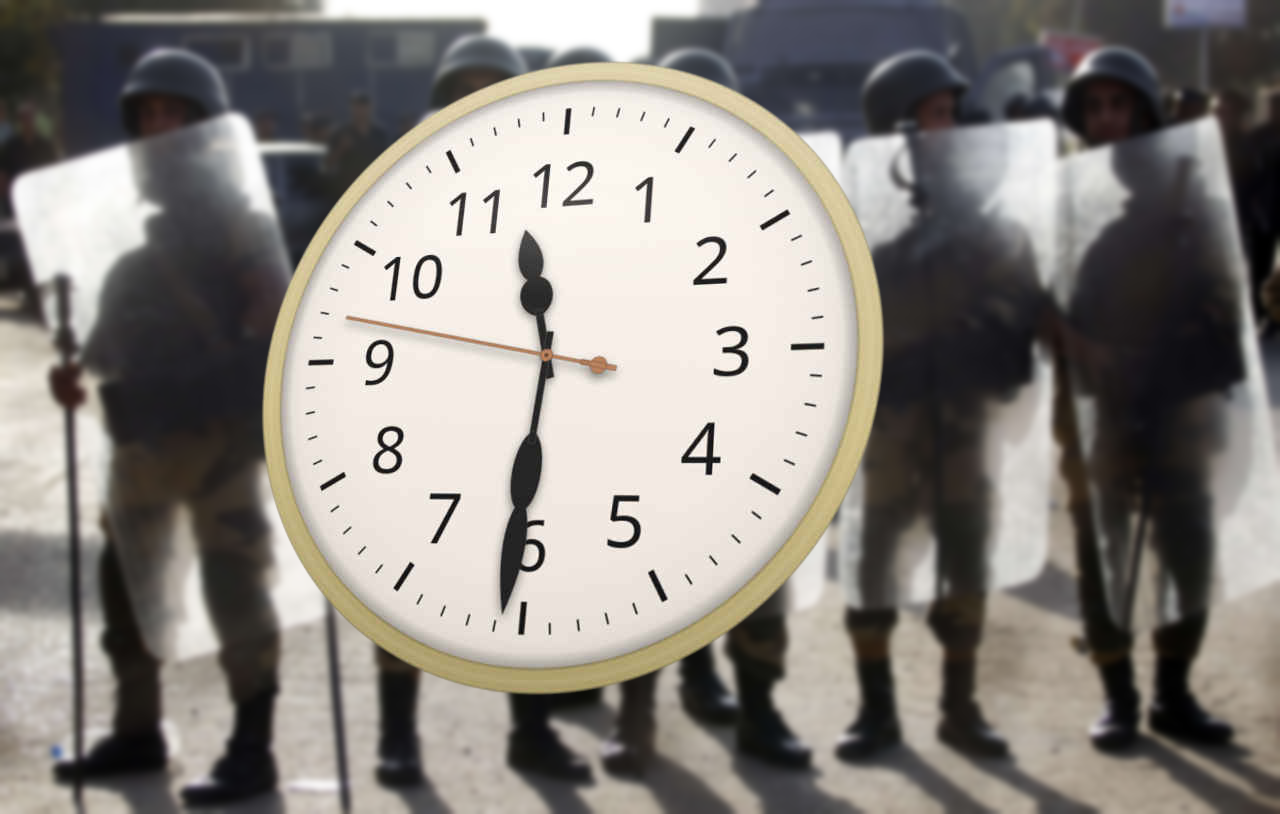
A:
11,30,47
